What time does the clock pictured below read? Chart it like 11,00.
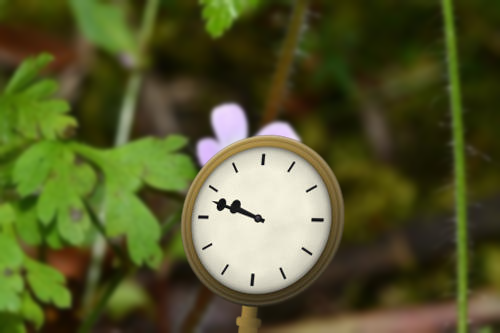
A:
9,48
